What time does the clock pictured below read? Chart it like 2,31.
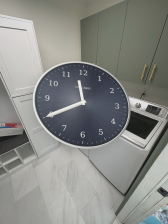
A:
11,40
